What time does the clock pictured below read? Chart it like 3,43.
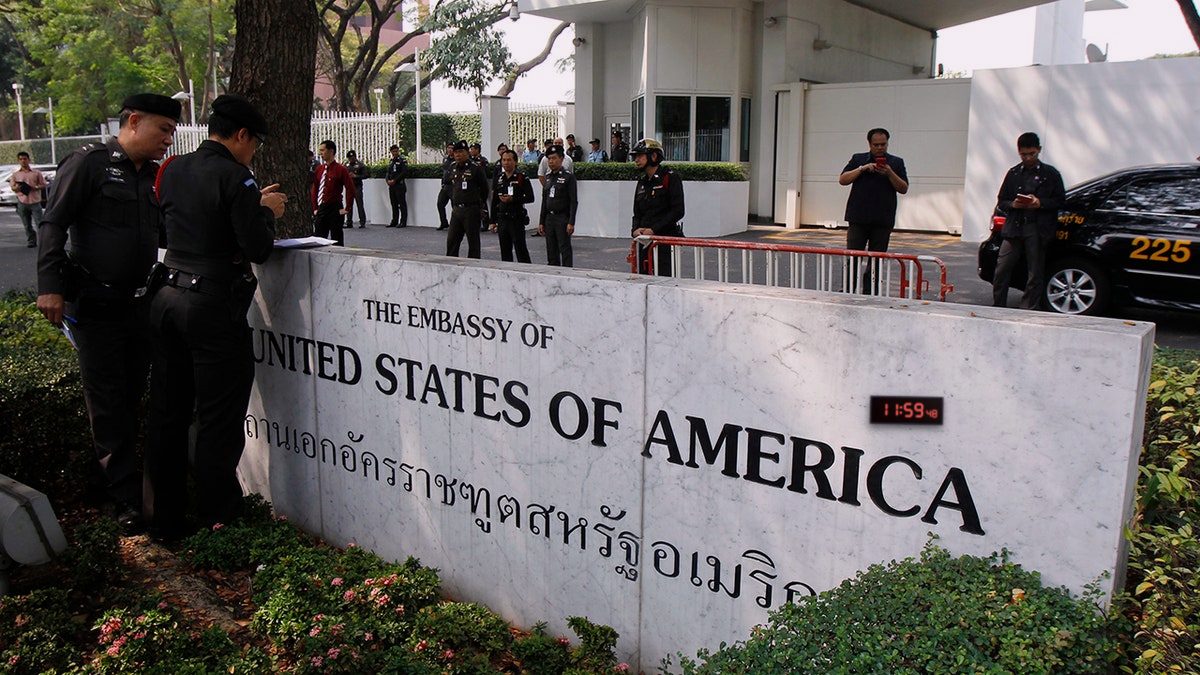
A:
11,59
